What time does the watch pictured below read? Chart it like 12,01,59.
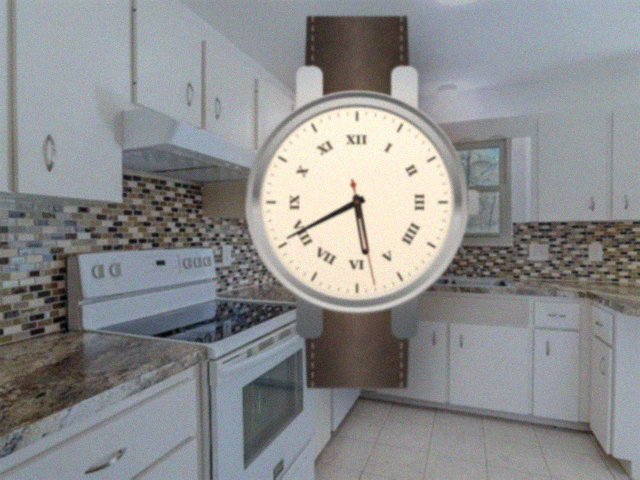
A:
5,40,28
